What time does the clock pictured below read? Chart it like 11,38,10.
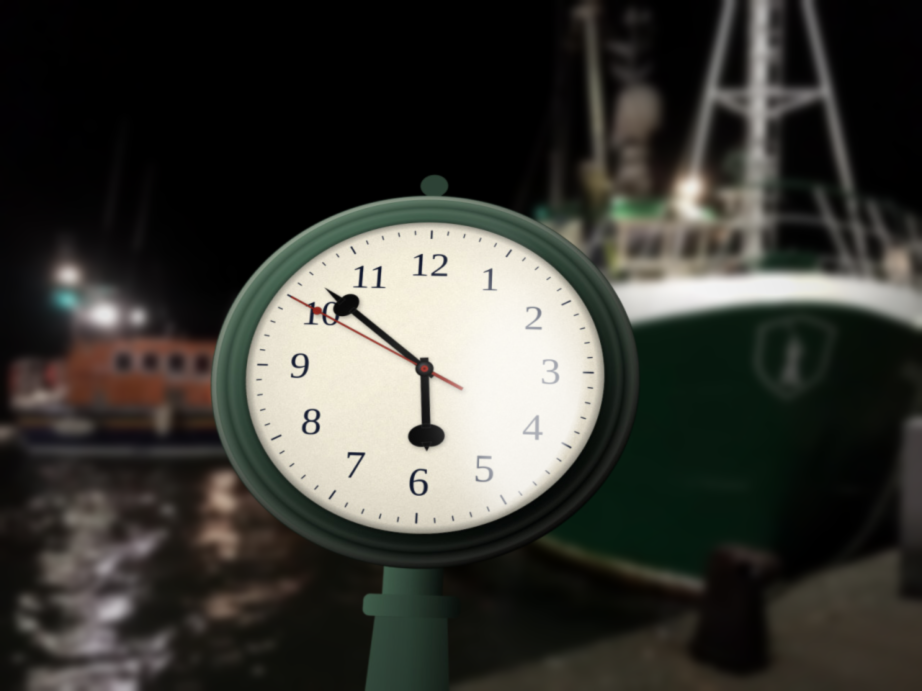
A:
5,51,50
